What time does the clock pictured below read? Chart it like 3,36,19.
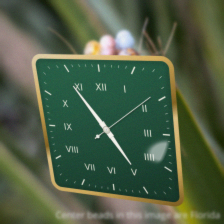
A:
4,54,09
